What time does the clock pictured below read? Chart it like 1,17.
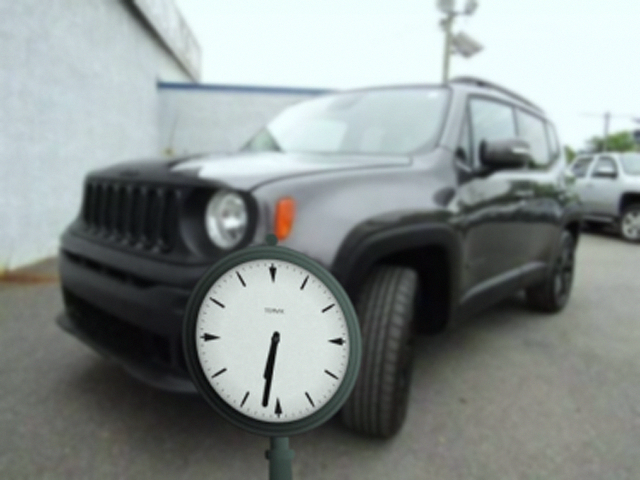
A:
6,32
